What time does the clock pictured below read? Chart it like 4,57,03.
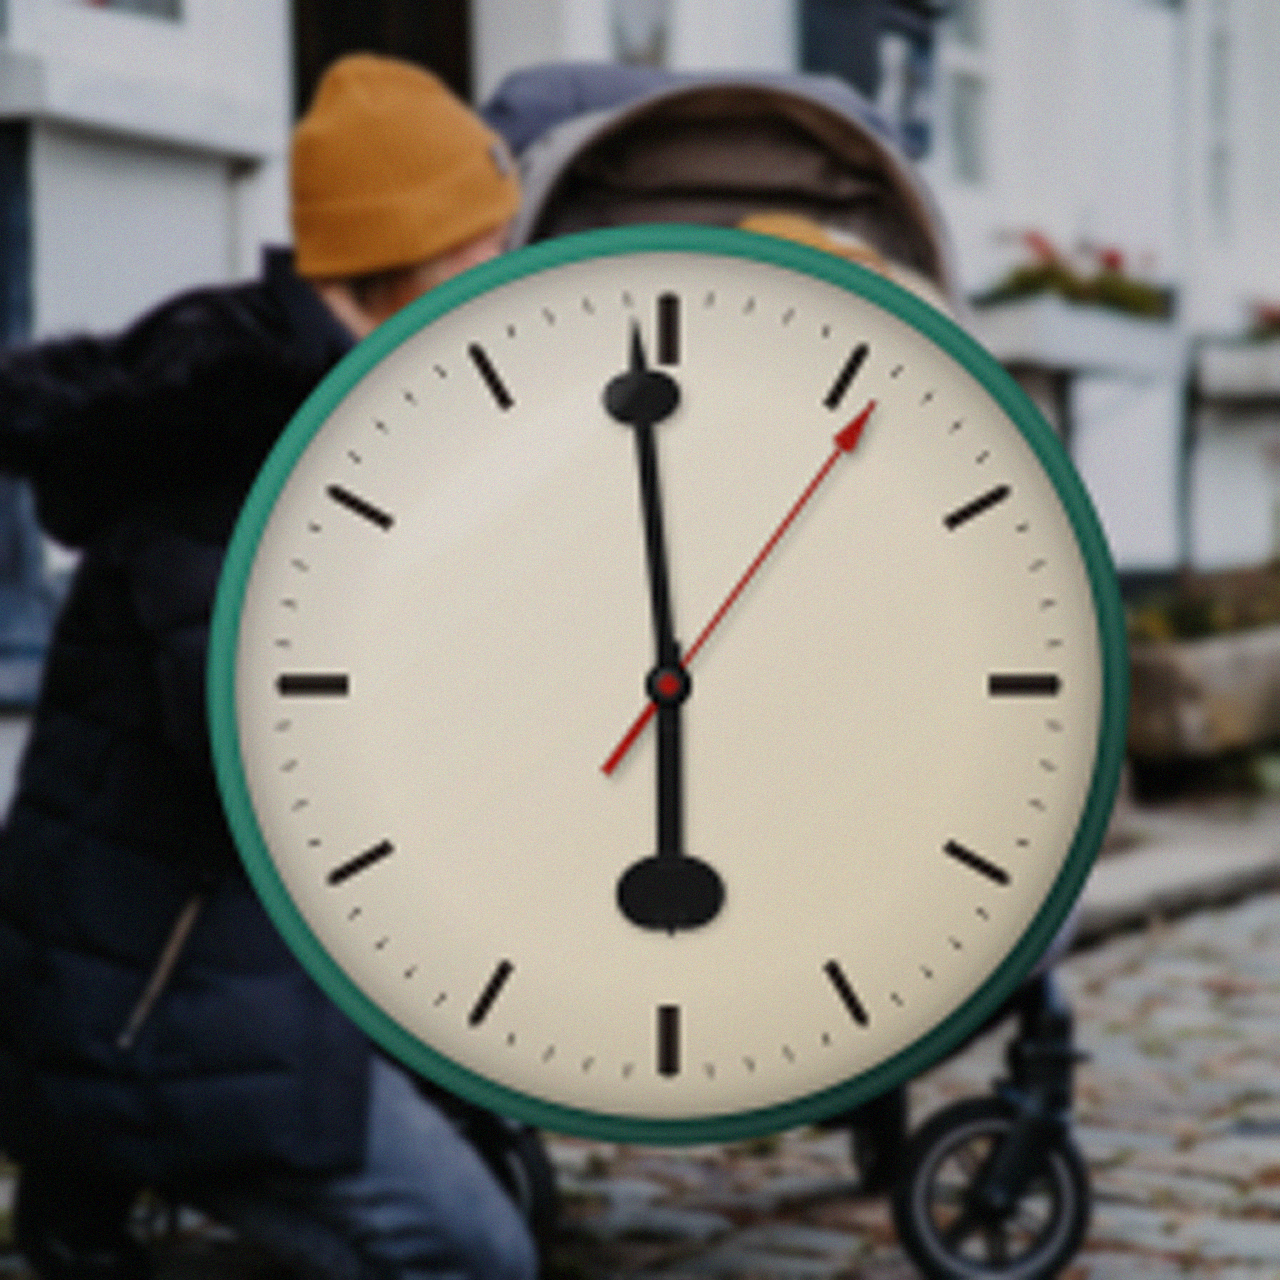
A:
5,59,06
